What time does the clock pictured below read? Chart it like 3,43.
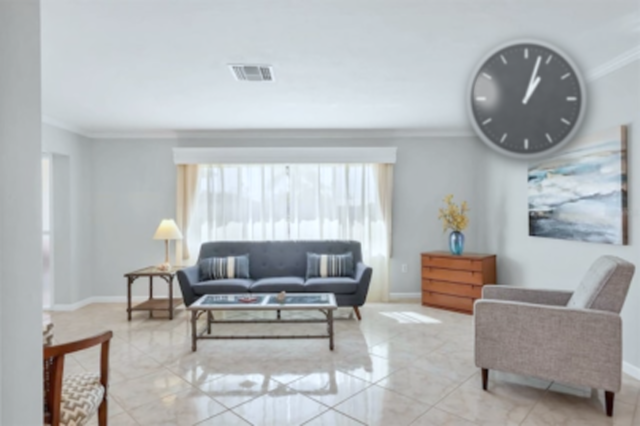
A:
1,03
